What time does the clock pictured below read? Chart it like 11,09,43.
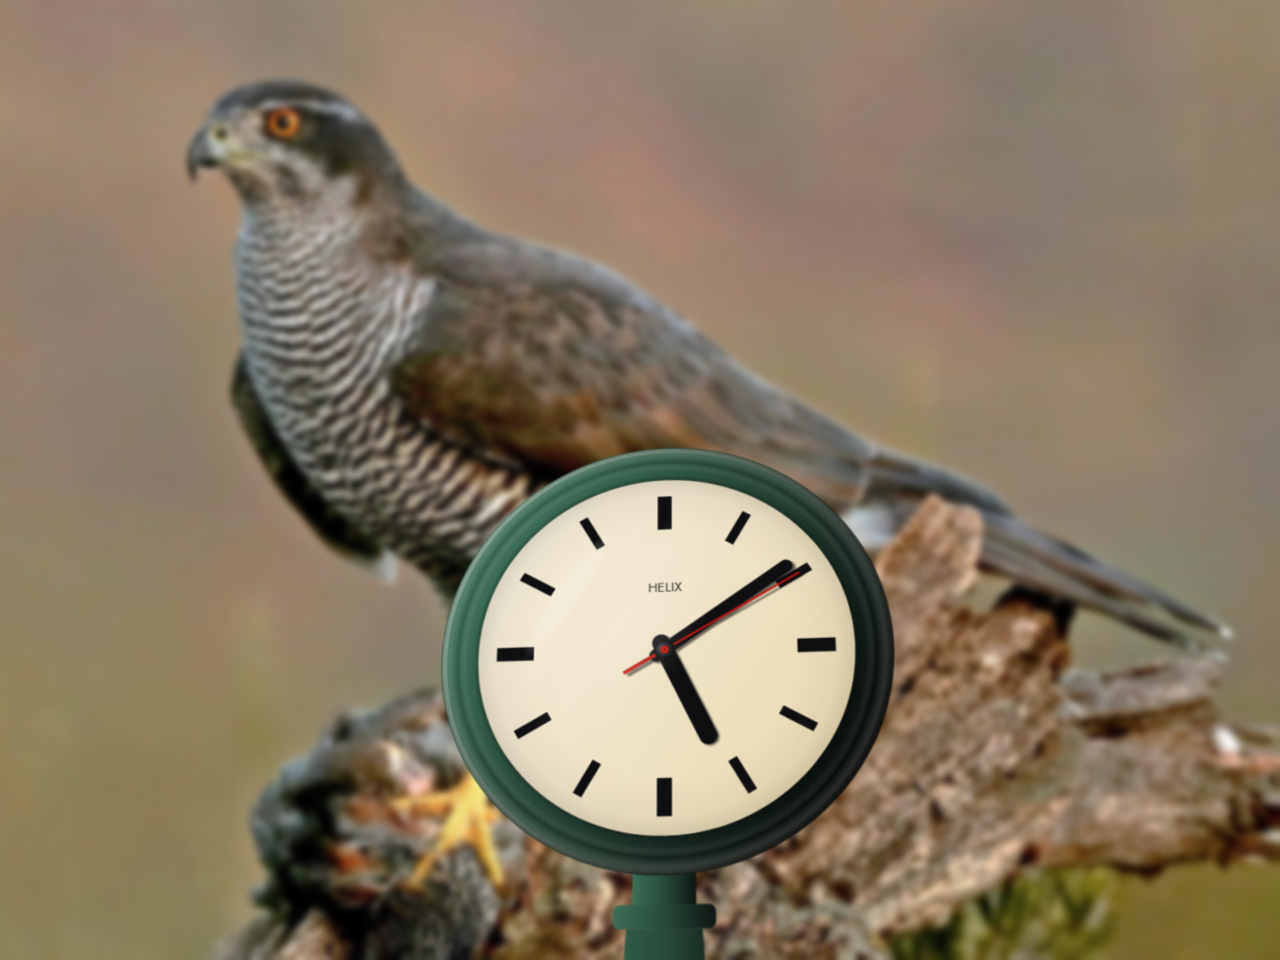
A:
5,09,10
